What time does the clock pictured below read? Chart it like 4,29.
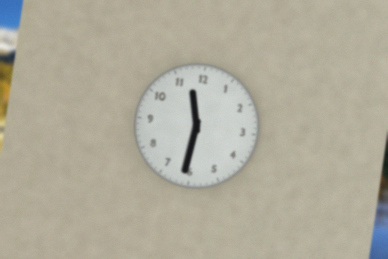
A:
11,31
